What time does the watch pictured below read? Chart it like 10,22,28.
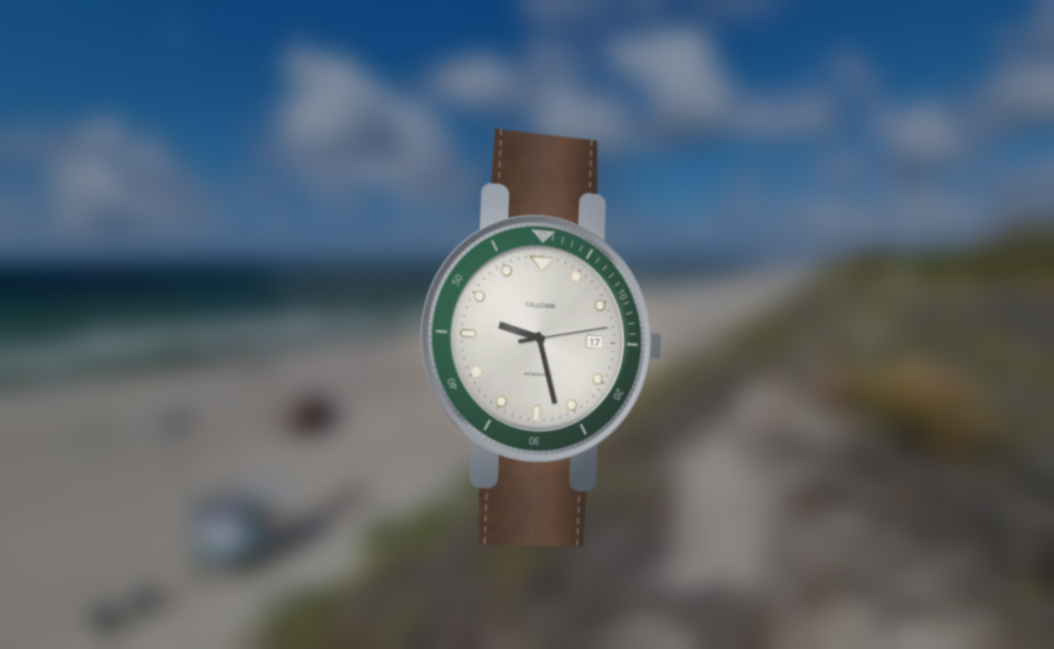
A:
9,27,13
